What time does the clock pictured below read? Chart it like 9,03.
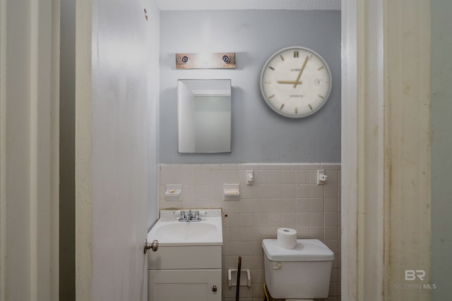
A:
9,04
